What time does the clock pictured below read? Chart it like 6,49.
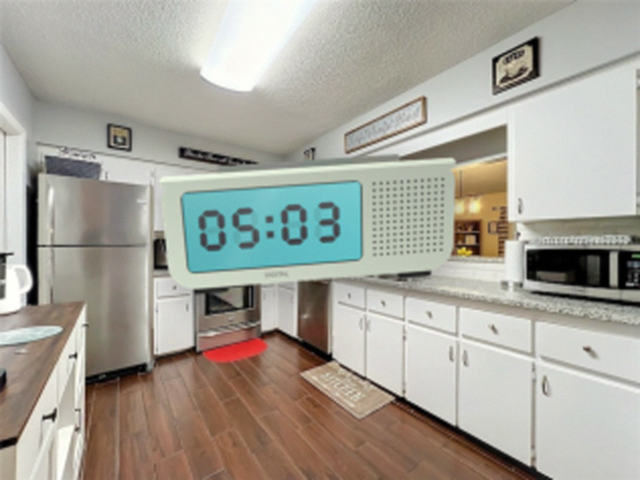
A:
5,03
